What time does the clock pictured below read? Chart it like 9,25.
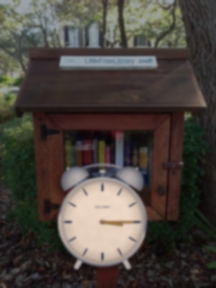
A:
3,15
